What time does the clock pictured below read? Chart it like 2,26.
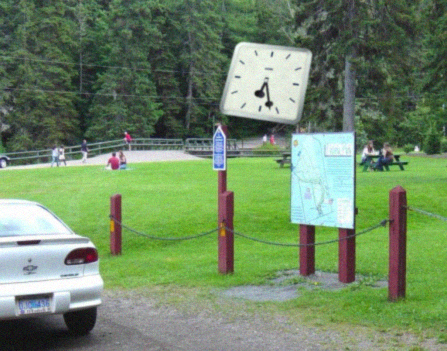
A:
6,27
